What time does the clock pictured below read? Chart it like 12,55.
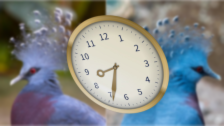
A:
8,34
